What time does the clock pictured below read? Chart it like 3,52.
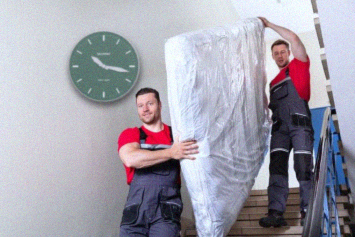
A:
10,17
